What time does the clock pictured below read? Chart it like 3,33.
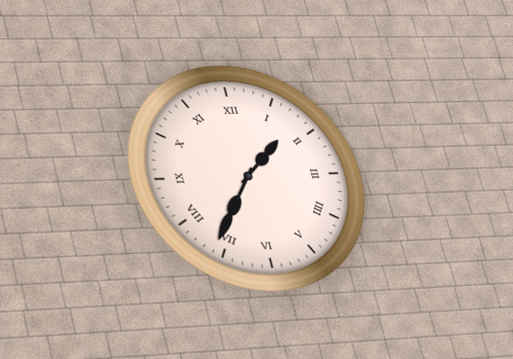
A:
1,36
